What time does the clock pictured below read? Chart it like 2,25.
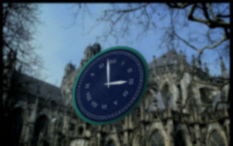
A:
2,58
